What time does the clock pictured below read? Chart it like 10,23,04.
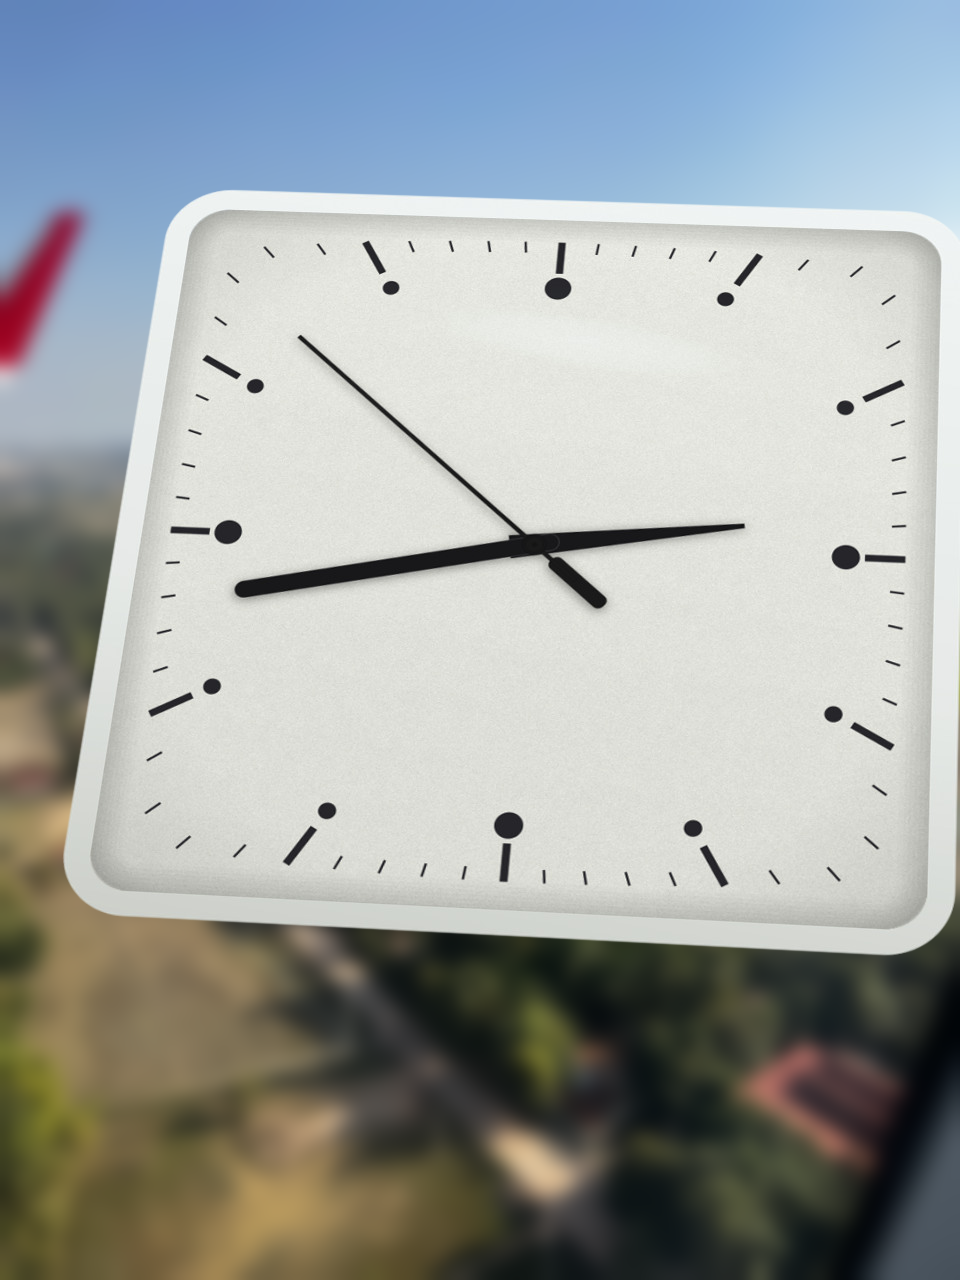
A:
2,42,52
